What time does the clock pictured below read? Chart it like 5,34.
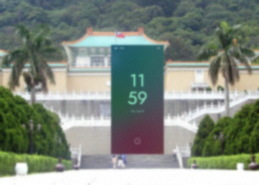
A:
11,59
